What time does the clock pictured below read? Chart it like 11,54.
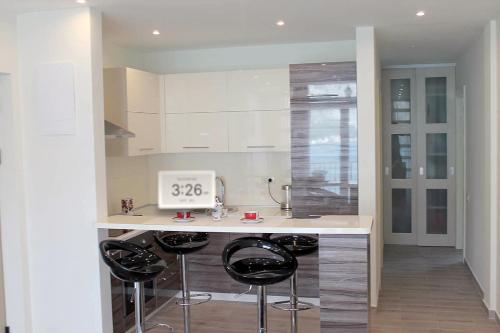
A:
3,26
